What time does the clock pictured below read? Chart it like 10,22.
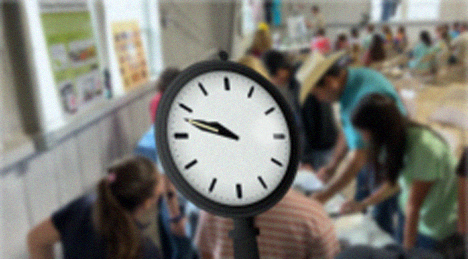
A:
9,48
